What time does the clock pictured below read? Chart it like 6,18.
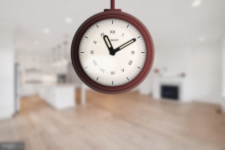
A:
11,10
